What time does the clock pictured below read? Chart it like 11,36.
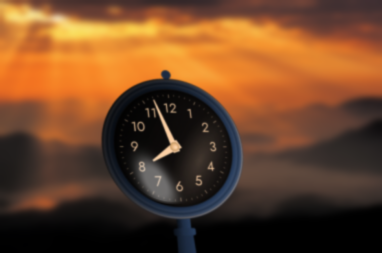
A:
7,57
